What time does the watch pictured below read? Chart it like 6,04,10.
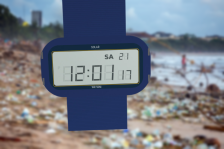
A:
12,01,17
